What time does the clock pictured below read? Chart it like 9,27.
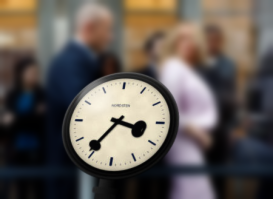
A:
3,36
